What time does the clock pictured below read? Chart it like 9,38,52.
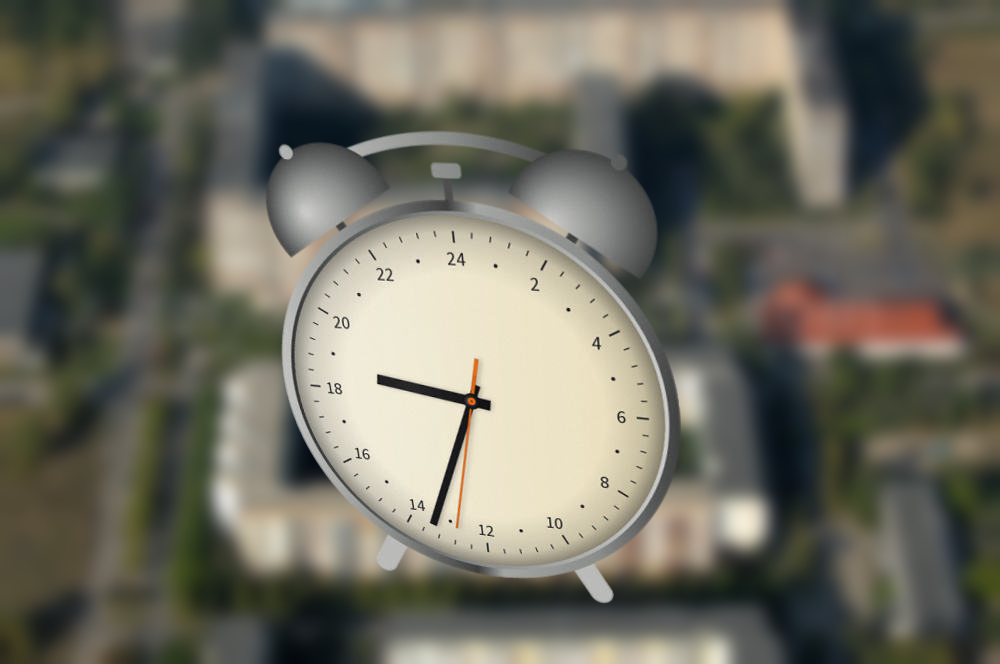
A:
18,33,32
